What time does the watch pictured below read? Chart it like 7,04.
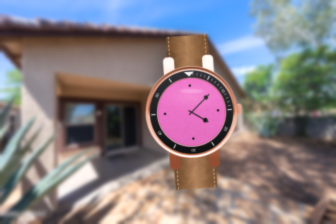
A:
4,08
